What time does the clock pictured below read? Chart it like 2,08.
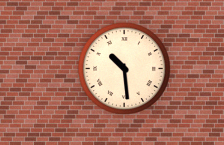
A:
10,29
